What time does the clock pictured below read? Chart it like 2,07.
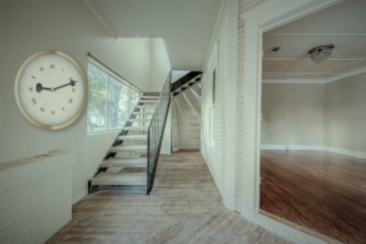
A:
9,12
